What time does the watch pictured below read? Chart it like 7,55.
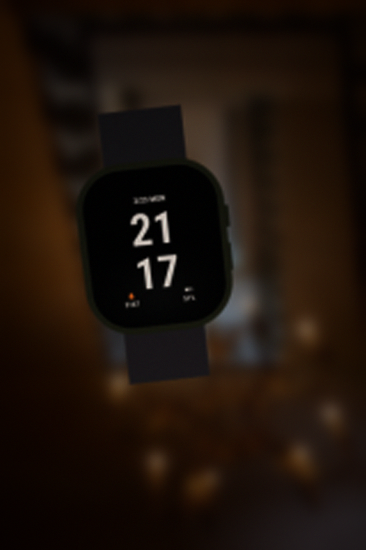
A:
21,17
